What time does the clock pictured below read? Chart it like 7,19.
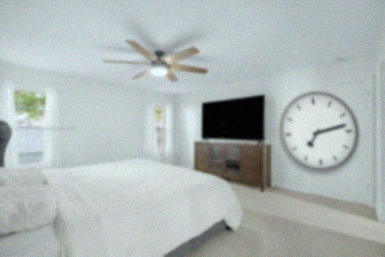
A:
7,13
